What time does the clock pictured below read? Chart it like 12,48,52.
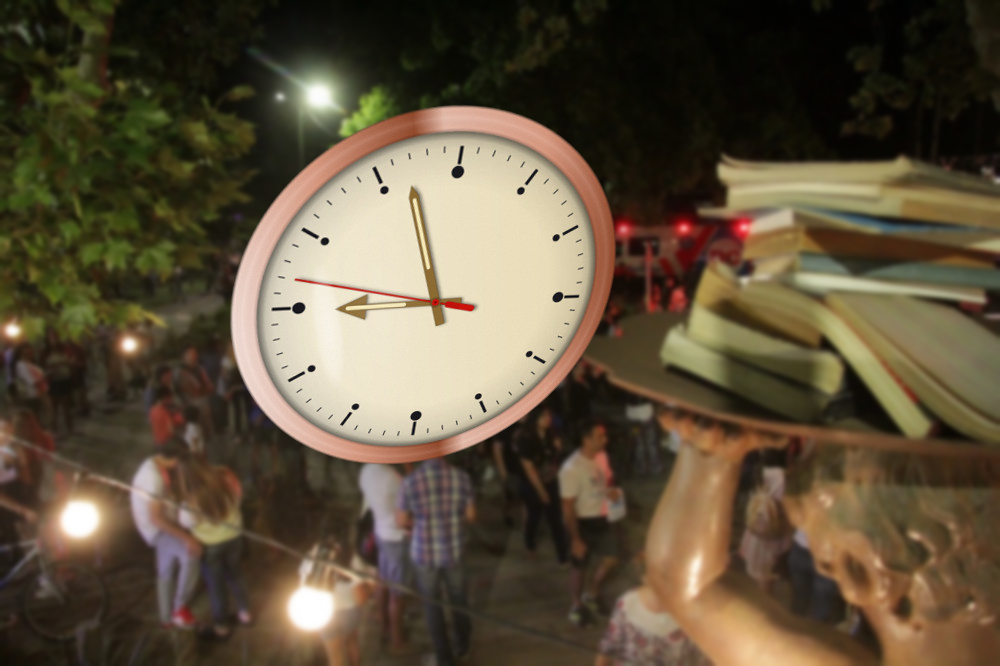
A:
8,56,47
